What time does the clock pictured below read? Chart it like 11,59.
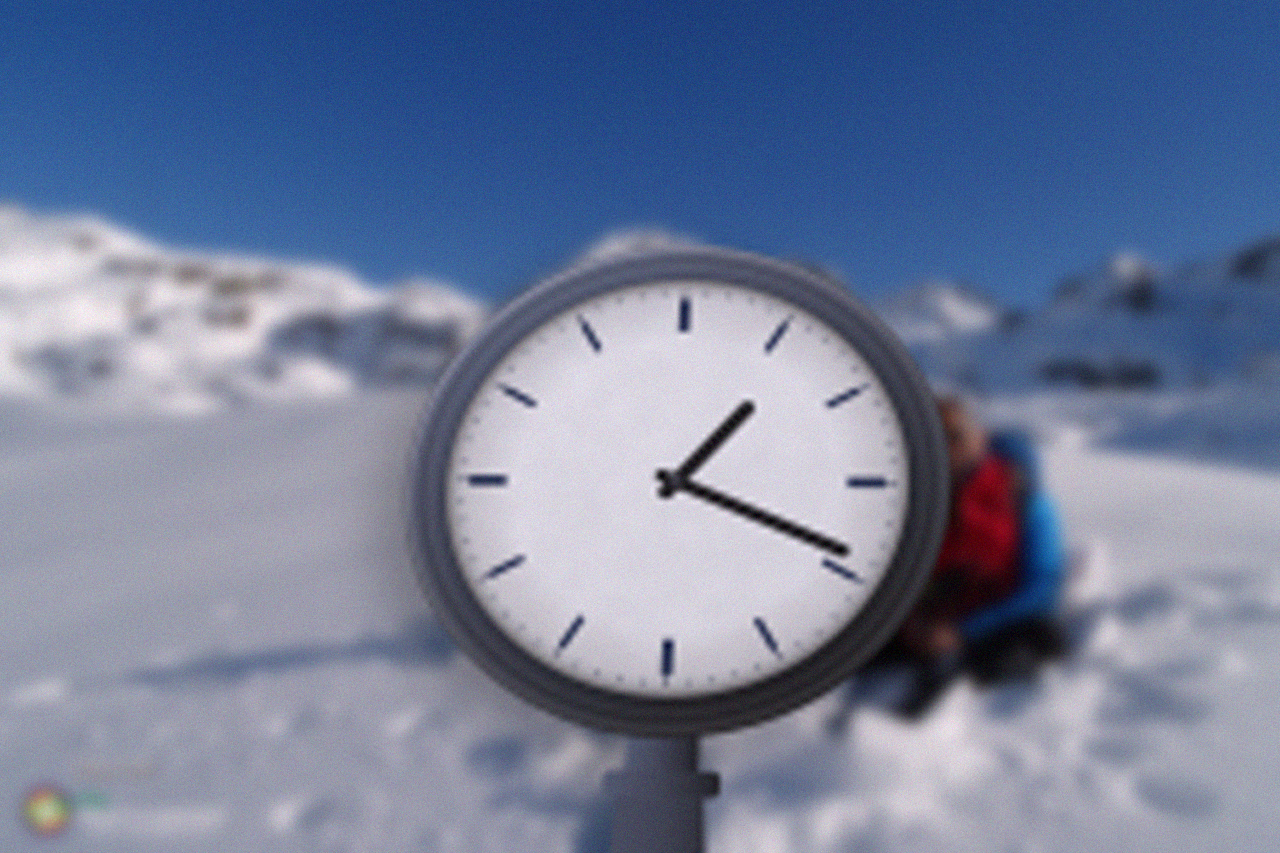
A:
1,19
